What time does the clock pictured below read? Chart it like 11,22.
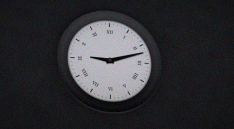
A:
9,12
